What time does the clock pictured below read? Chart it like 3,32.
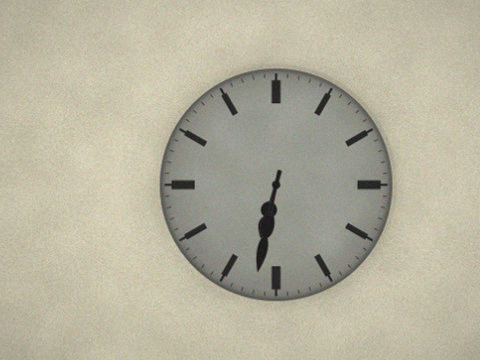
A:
6,32
